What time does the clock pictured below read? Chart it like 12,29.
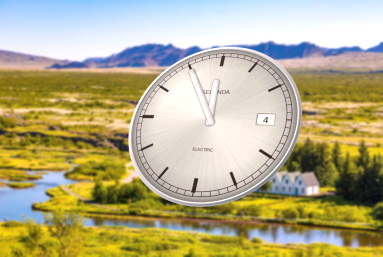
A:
11,55
